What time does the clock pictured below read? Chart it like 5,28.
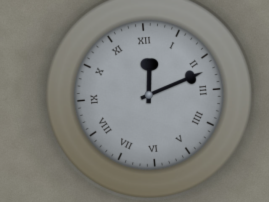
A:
12,12
